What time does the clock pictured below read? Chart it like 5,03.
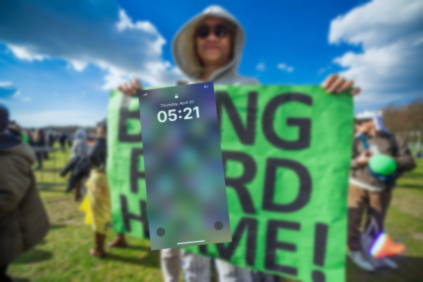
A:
5,21
